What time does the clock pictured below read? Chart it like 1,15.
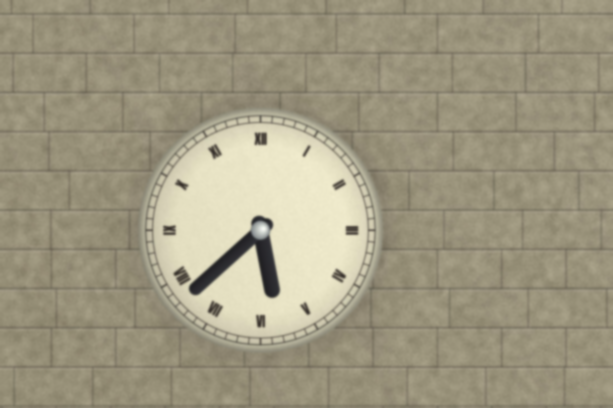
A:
5,38
